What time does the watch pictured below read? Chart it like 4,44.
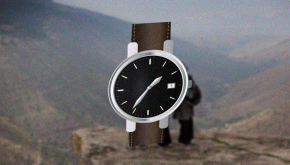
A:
1,36
